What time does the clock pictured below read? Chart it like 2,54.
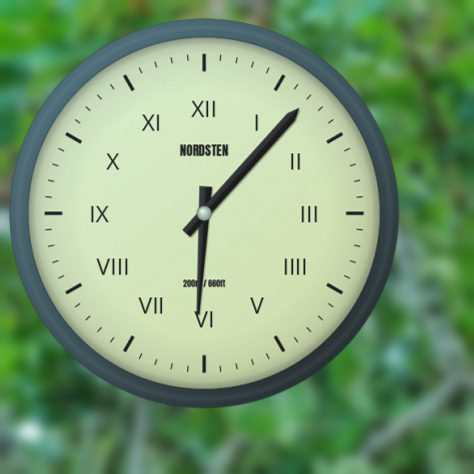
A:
6,07
